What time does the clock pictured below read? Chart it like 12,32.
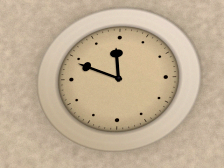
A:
11,49
